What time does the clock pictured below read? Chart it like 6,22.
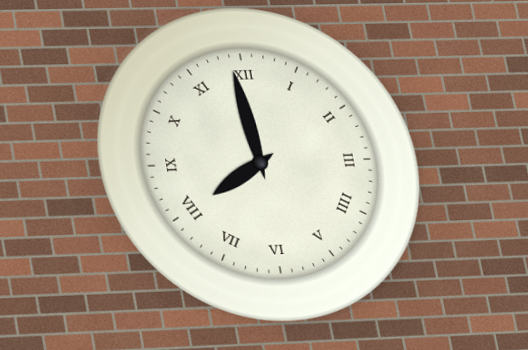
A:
7,59
